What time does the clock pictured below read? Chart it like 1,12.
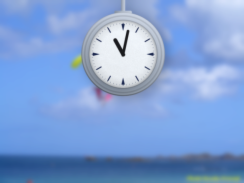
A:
11,02
